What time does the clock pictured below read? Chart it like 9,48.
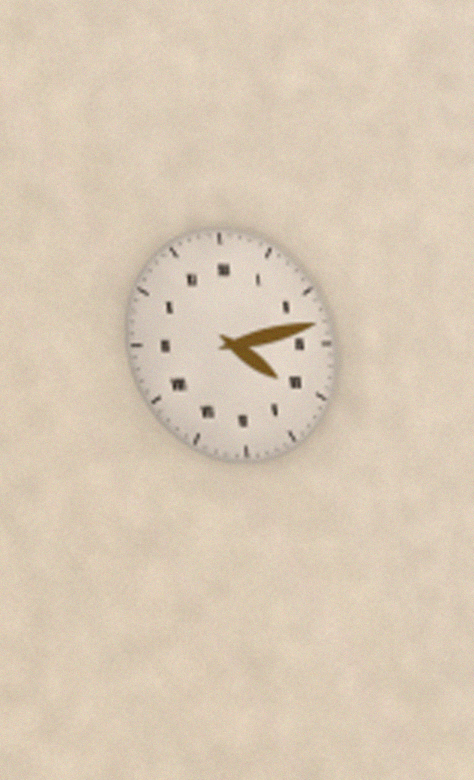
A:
4,13
